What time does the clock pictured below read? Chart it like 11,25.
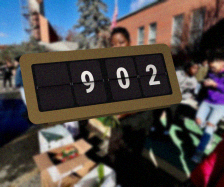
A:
9,02
